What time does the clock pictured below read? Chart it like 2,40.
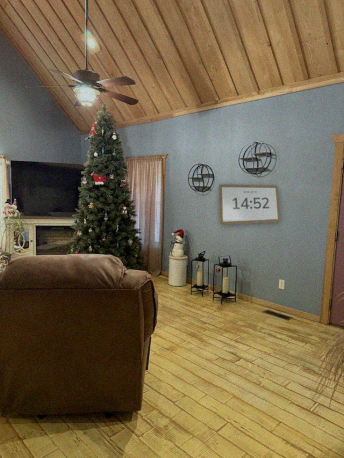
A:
14,52
